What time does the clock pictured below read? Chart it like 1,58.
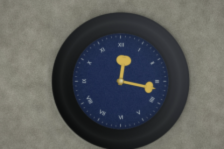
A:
12,17
